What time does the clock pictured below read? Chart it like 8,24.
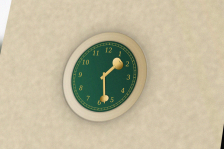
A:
1,28
